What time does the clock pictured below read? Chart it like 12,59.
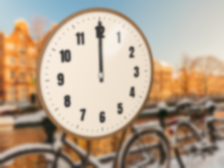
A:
12,00
